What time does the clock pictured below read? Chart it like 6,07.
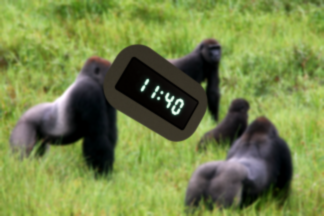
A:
11,40
